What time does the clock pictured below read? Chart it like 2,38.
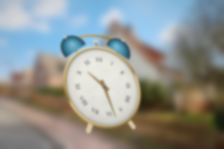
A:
10,28
